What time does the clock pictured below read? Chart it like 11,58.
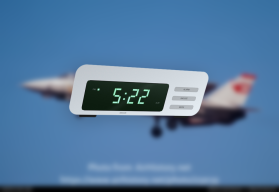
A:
5,22
